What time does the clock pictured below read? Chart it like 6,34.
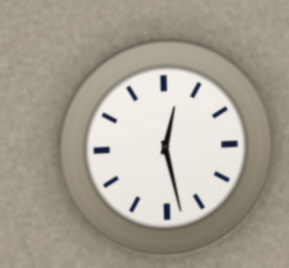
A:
12,28
